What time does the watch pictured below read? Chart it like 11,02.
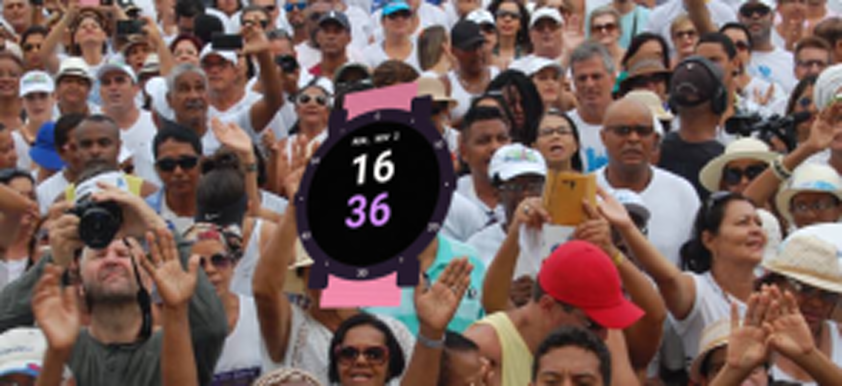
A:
16,36
